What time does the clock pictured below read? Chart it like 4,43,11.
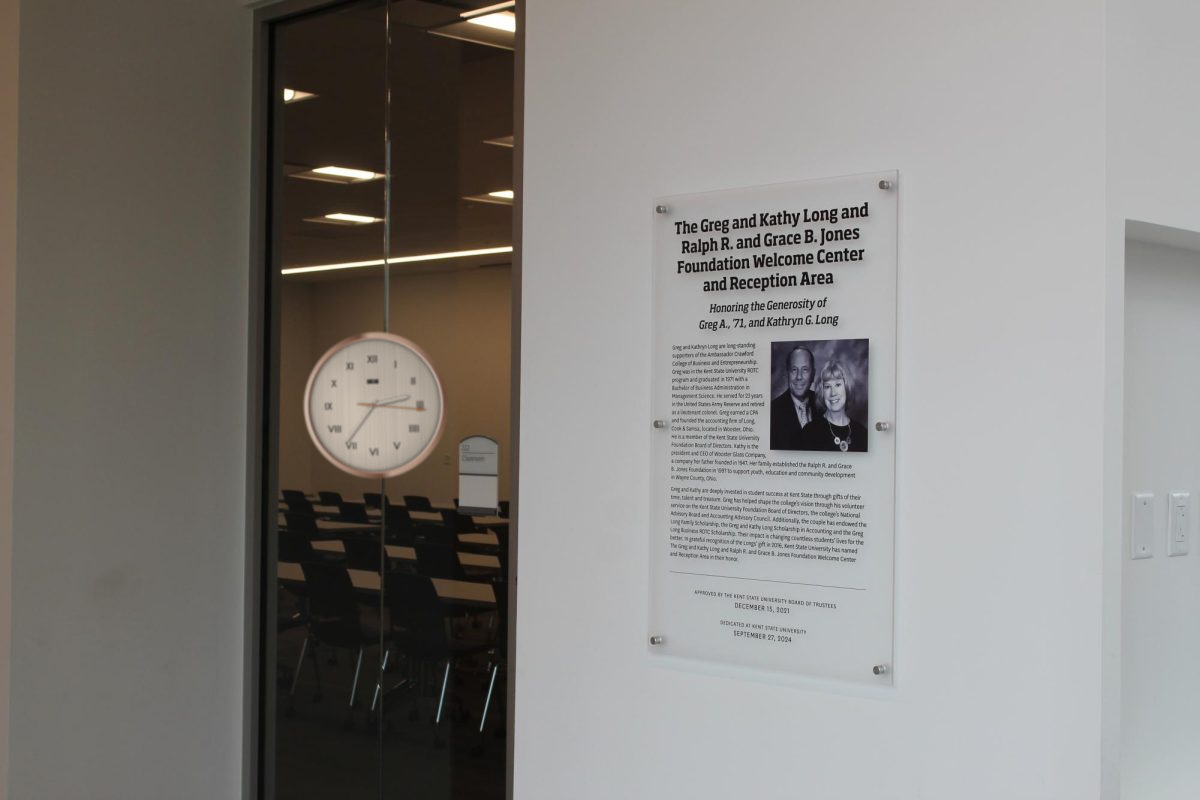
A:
2,36,16
